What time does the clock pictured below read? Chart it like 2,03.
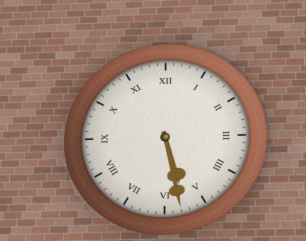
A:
5,28
